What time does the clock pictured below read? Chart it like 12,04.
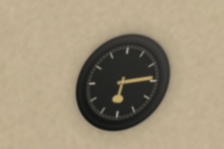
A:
6,14
